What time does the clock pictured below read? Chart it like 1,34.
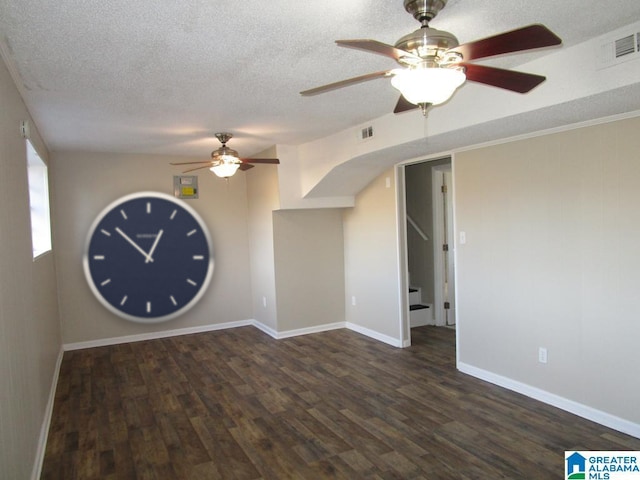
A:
12,52
